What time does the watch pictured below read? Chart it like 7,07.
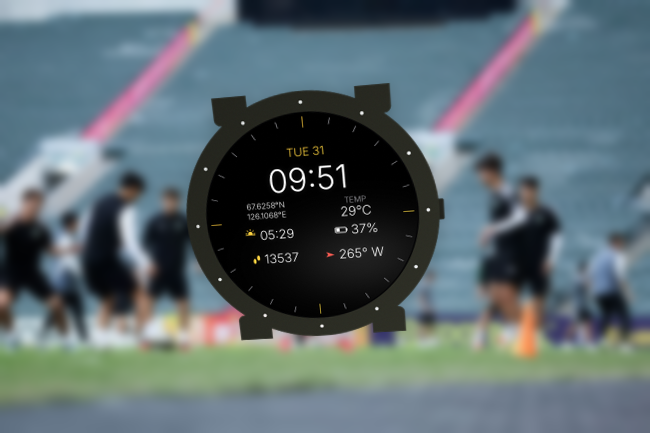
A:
9,51
